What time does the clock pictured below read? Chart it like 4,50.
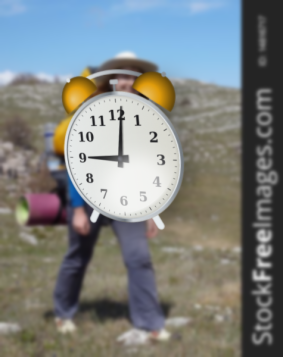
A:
9,01
